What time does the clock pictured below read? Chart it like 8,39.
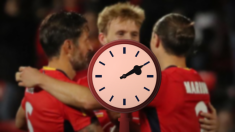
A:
2,10
